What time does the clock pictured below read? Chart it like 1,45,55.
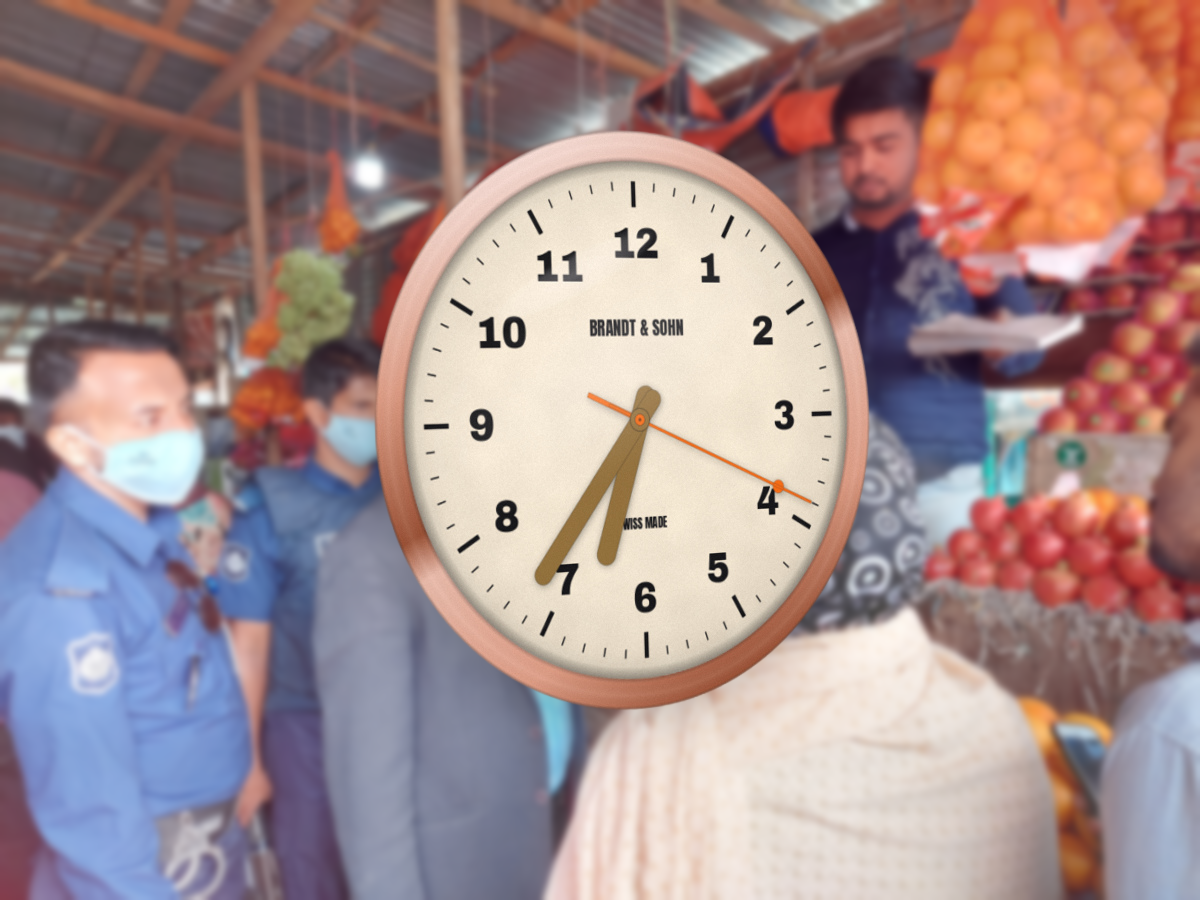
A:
6,36,19
